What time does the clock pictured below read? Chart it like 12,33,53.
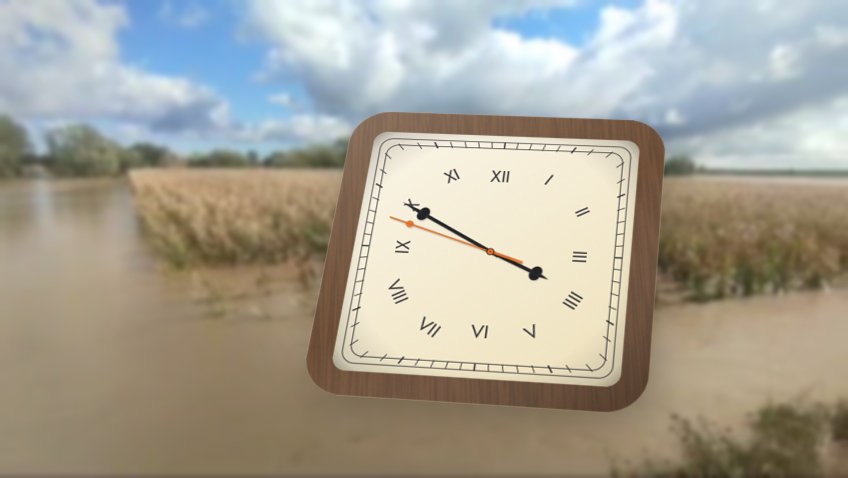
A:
3,49,48
